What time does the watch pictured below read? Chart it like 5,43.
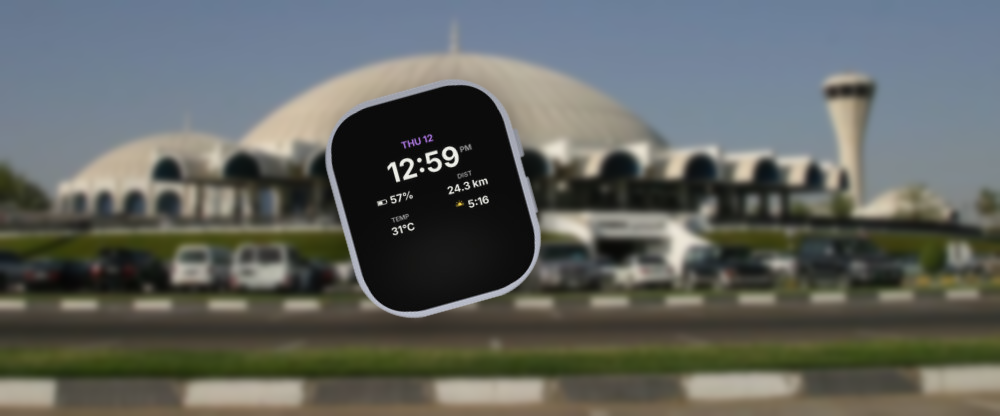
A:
12,59
